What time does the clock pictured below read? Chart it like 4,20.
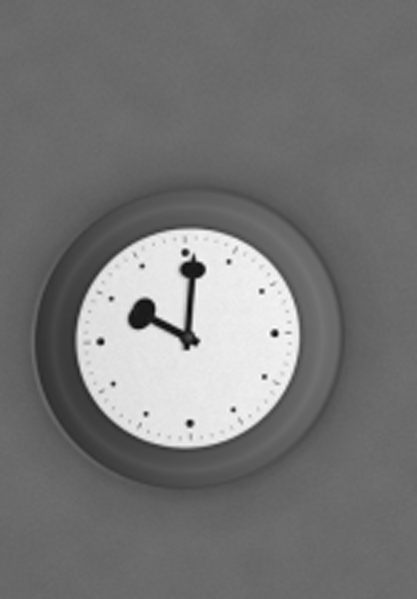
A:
10,01
